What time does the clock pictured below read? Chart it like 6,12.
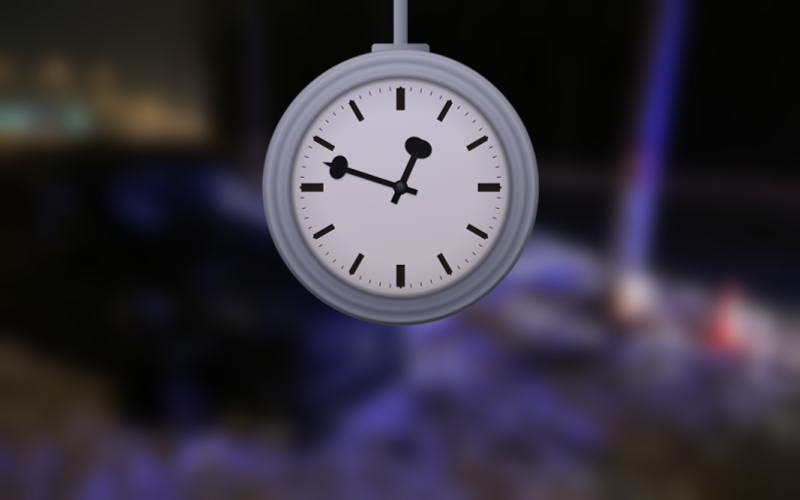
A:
12,48
